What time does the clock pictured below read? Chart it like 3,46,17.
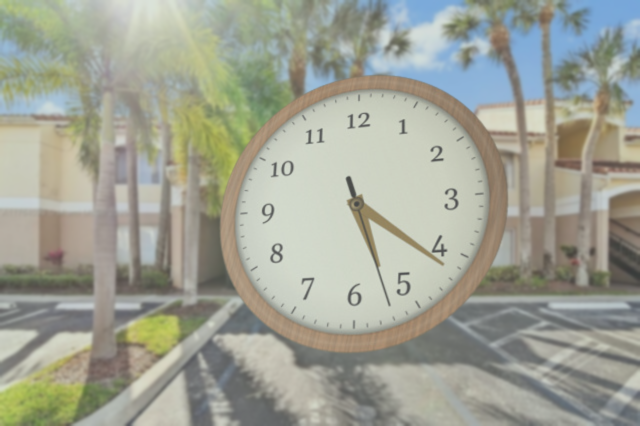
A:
5,21,27
